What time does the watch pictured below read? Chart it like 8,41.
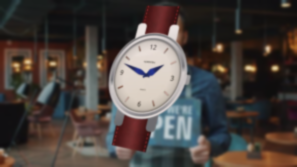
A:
1,48
